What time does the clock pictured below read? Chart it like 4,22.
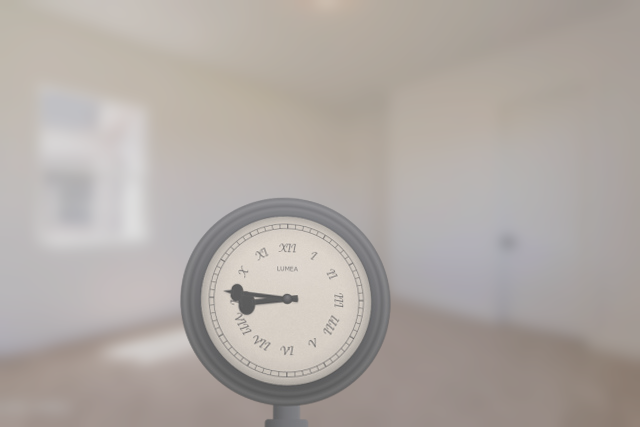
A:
8,46
